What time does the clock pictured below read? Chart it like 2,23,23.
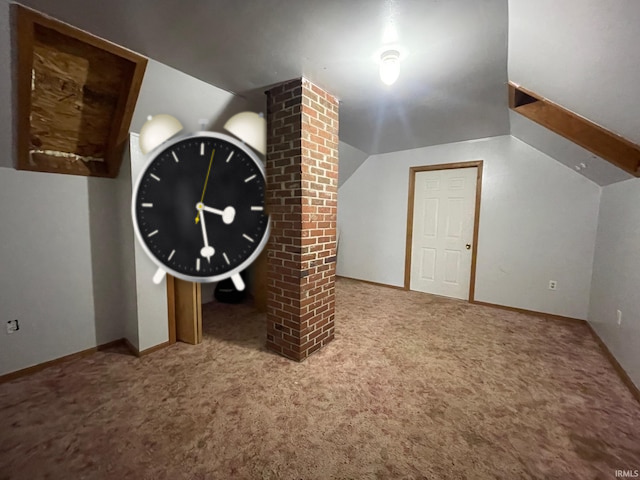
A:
3,28,02
